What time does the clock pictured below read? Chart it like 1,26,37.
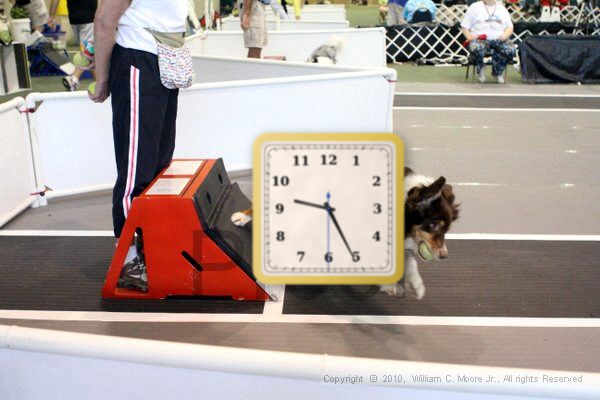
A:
9,25,30
